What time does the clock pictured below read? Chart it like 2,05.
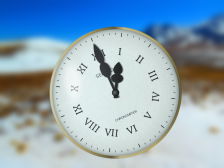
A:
1,00
